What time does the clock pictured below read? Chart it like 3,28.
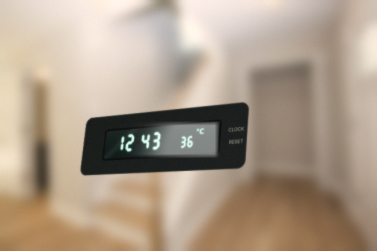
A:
12,43
